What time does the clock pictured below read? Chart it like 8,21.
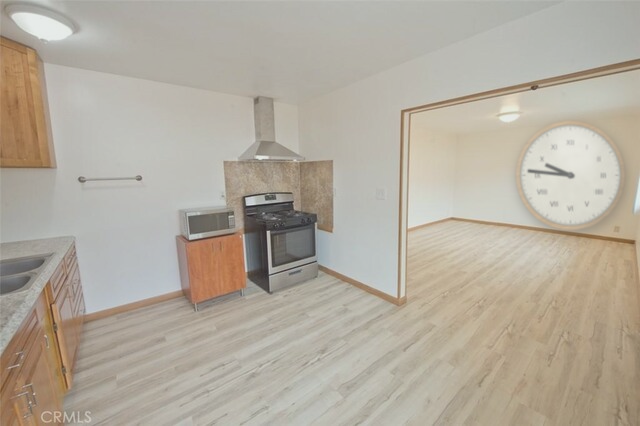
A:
9,46
